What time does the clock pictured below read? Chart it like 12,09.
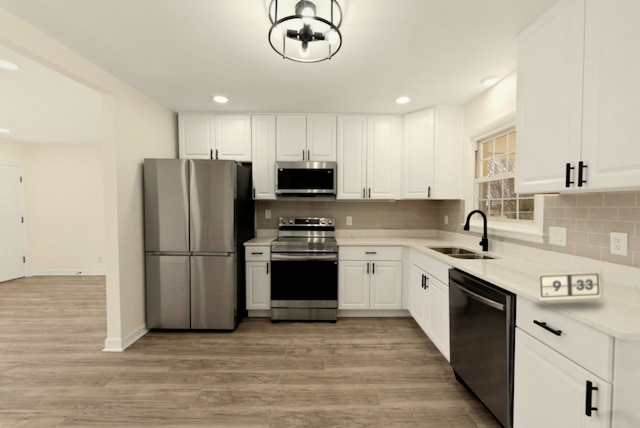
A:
9,33
